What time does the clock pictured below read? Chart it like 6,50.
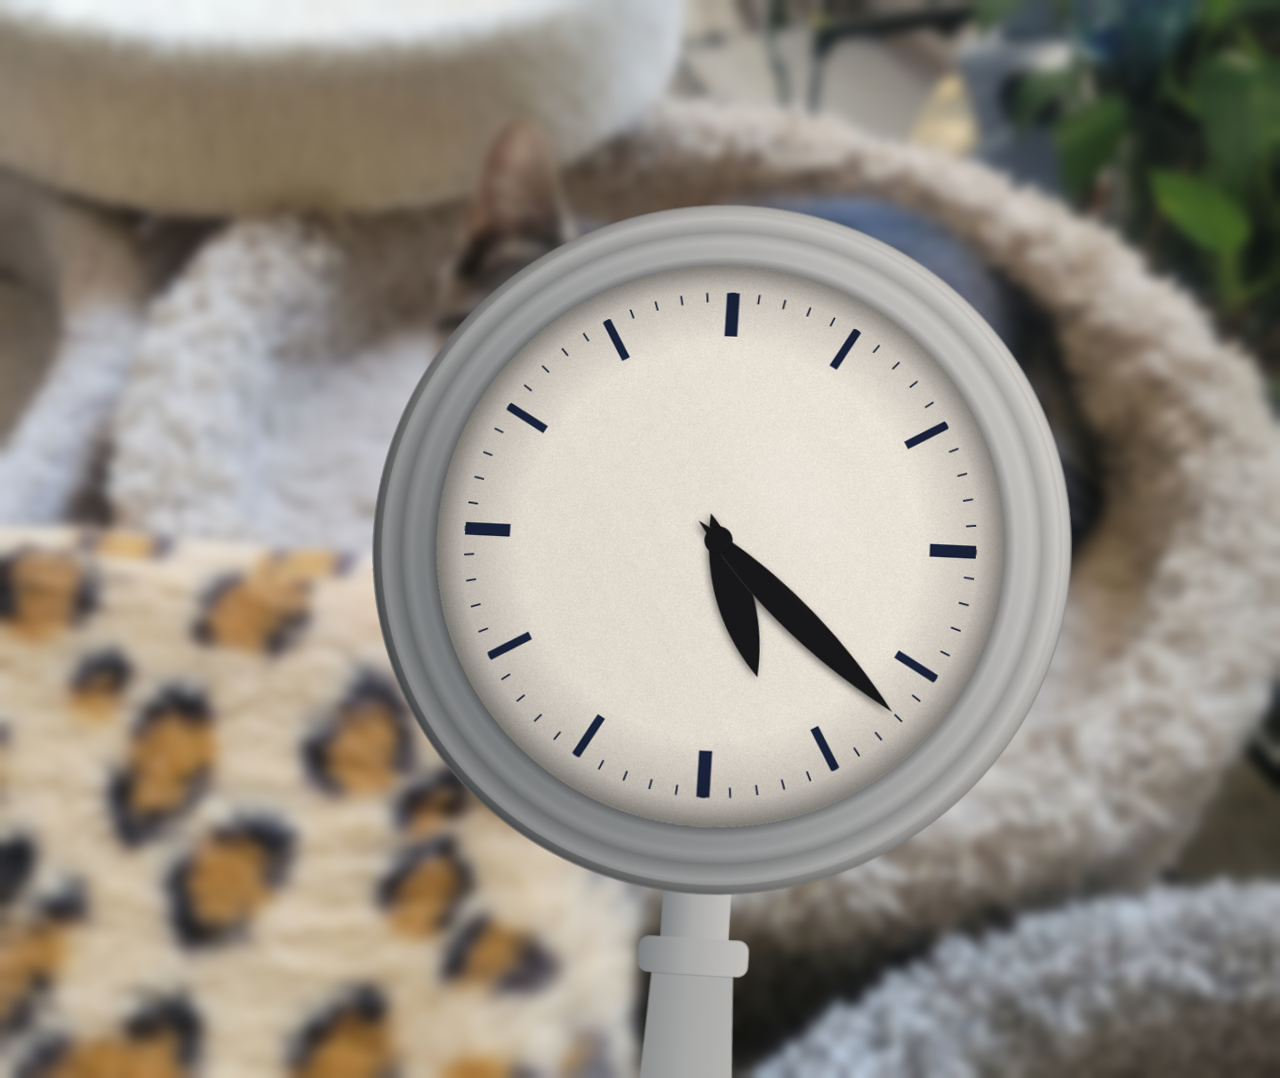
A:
5,22
